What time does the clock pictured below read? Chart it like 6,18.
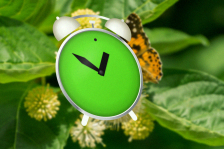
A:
12,51
